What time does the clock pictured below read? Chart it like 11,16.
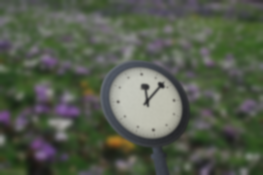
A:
12,08
